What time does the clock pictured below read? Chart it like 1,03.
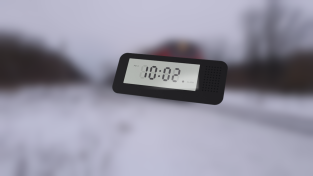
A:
10,02
